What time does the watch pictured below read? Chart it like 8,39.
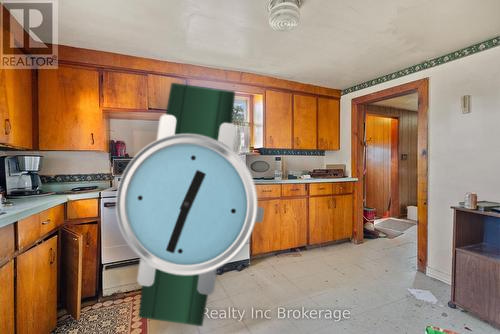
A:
12,32
